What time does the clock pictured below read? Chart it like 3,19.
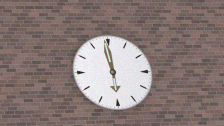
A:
5,59
